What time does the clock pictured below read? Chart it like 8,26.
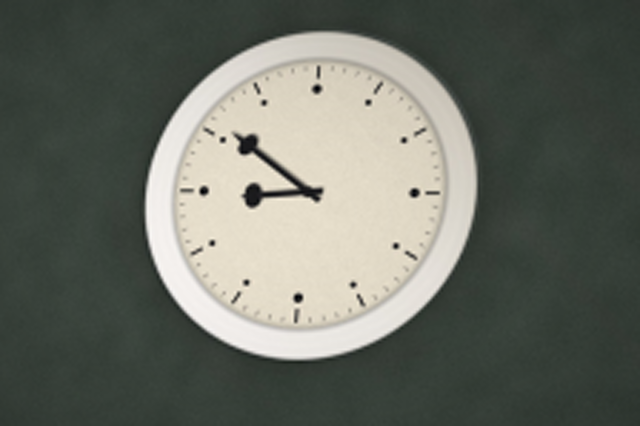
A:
8,51
